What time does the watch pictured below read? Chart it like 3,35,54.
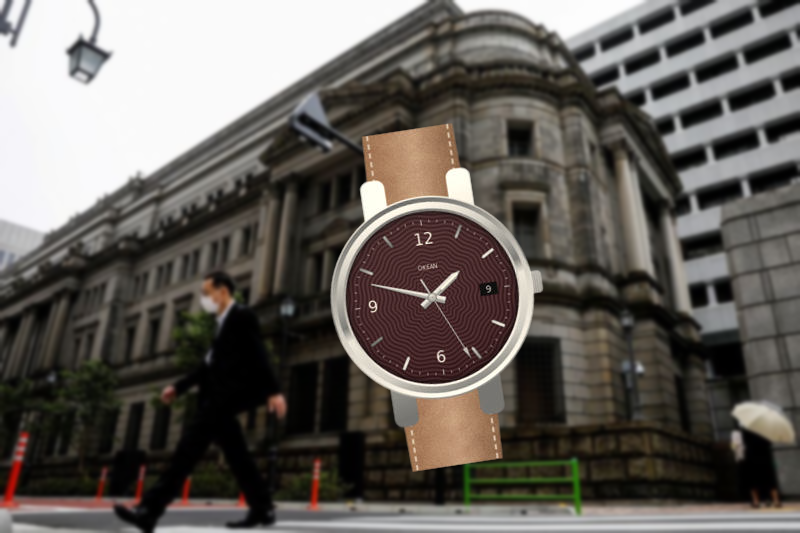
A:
1,48,26
